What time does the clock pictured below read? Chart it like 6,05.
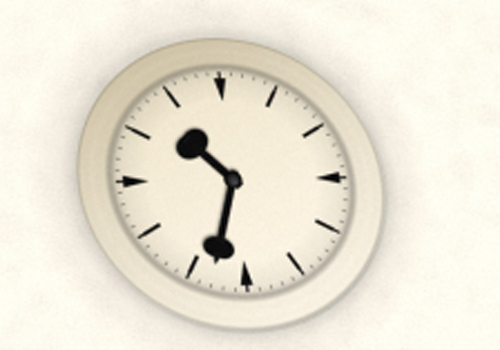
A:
10,33
